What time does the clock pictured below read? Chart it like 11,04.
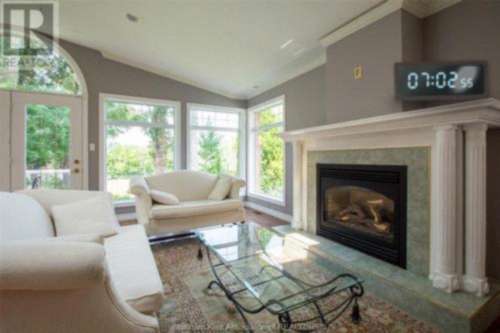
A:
7,02
